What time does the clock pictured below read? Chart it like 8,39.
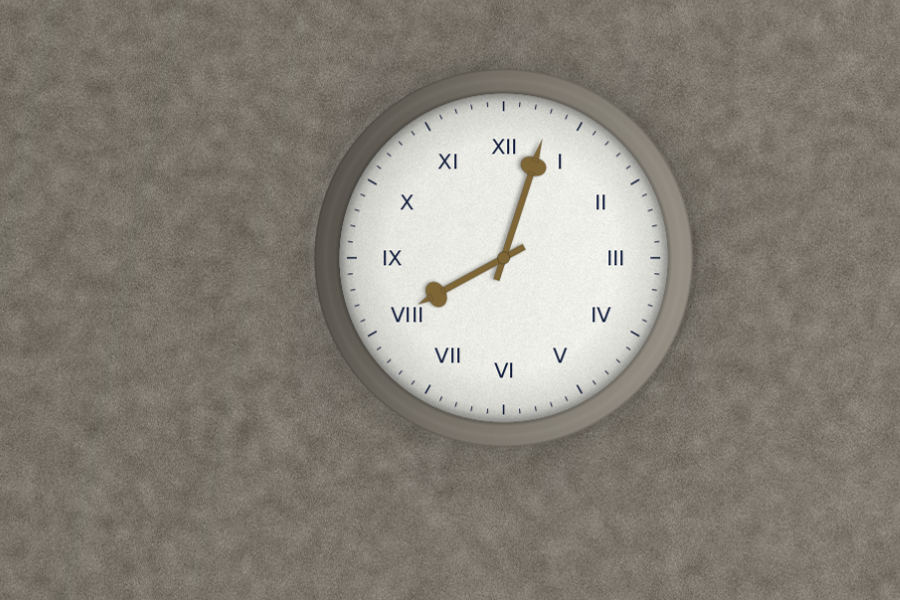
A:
8,03
